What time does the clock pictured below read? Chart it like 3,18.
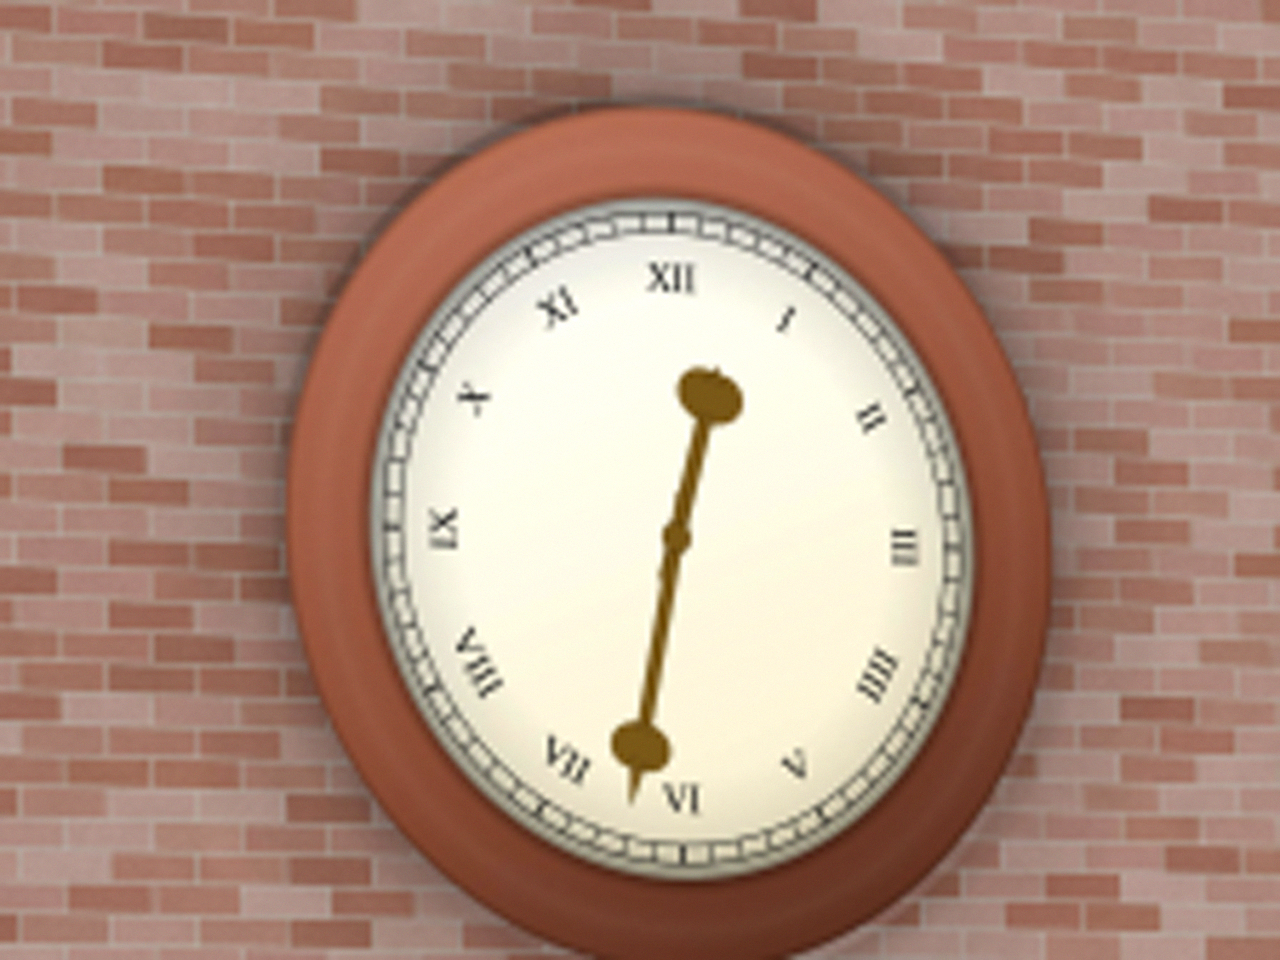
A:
12,32
